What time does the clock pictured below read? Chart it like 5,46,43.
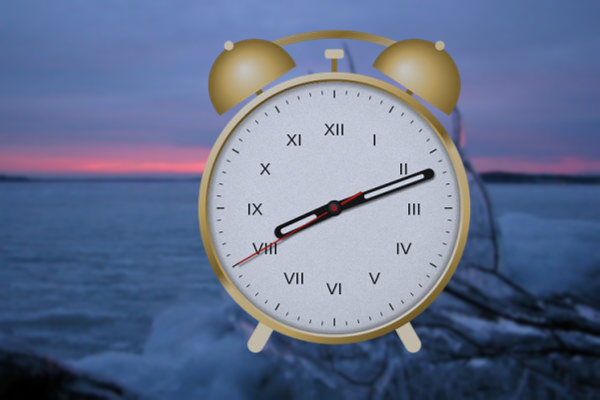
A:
8,11,40
